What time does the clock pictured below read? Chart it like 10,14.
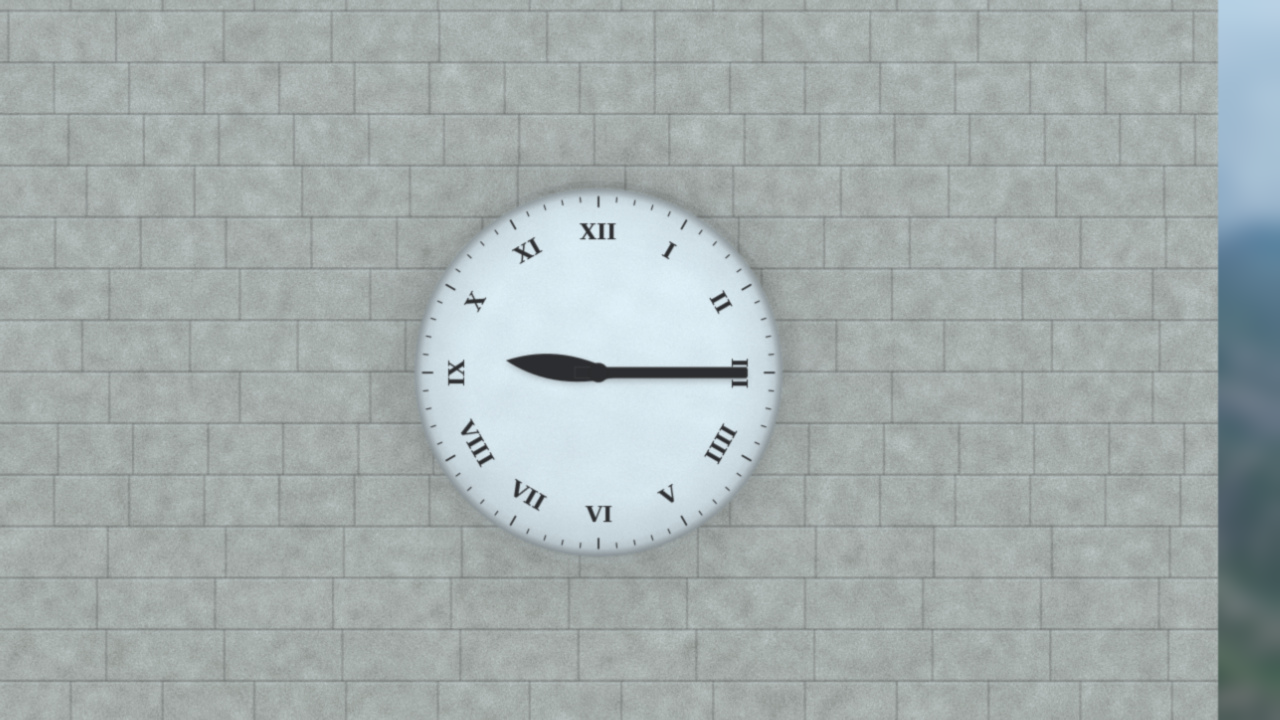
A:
9,15
